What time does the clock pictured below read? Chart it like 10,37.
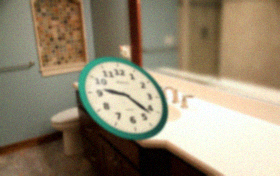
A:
9,22
